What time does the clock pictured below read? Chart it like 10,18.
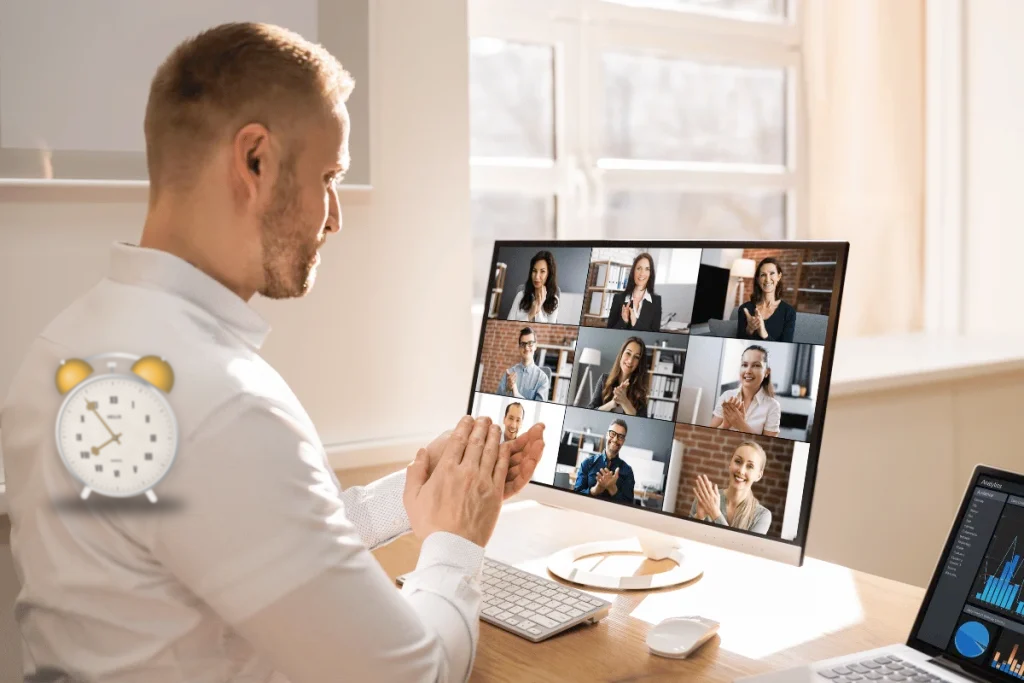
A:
7,54
